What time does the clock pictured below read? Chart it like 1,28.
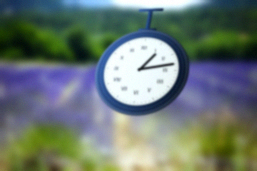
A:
1,13
